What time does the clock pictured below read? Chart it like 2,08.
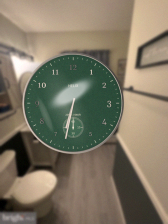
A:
6,32
